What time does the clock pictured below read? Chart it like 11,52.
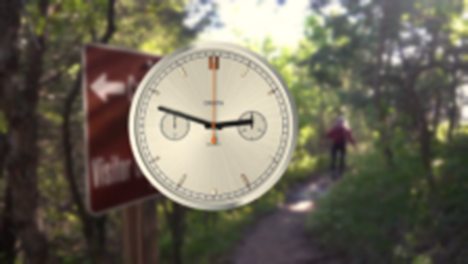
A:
2,48
